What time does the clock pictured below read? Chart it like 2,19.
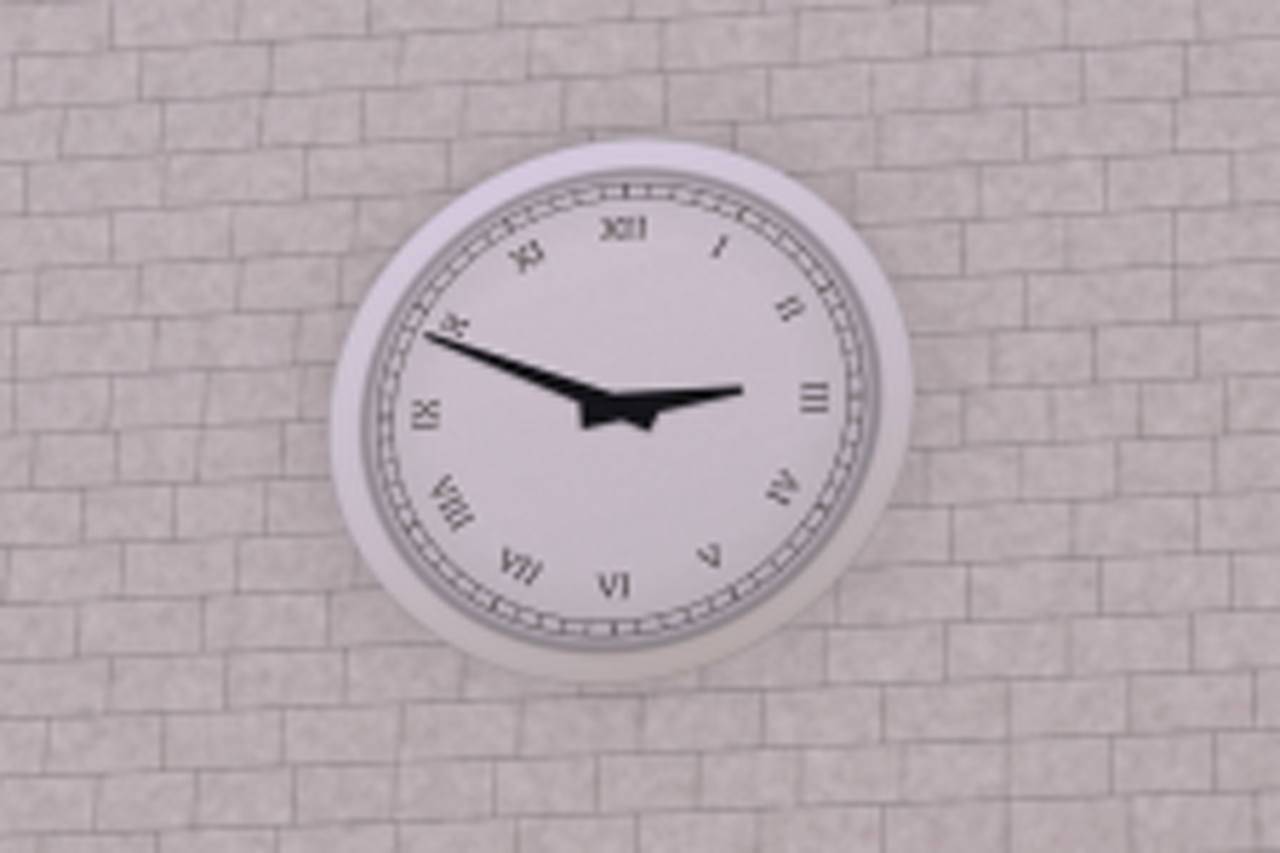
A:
2,49
